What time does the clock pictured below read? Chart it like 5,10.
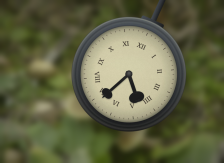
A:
4,34
